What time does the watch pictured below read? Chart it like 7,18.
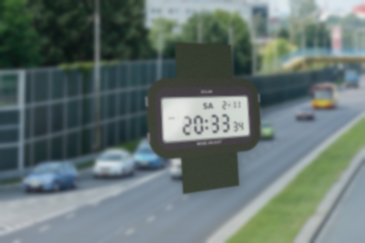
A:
20,33
